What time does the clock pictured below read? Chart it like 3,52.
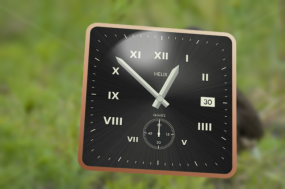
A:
12,52
